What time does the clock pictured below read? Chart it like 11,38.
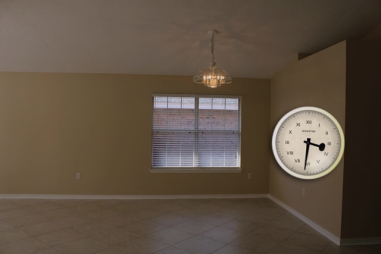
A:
3,31
